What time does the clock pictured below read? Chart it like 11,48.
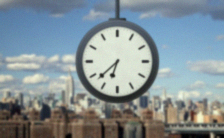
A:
6,38
